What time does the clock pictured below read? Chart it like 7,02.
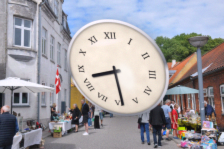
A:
8,29
